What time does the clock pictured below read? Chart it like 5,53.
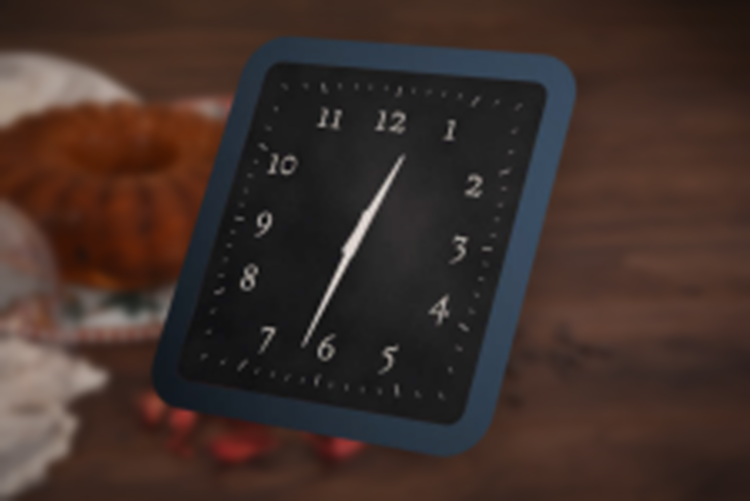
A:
12,32
